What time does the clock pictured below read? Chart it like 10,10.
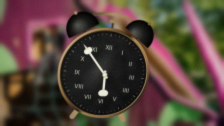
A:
5,53
